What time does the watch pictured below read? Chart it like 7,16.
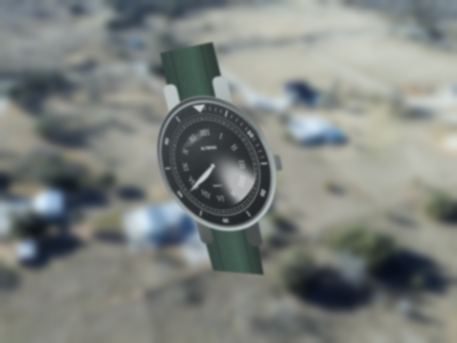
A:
7,39
